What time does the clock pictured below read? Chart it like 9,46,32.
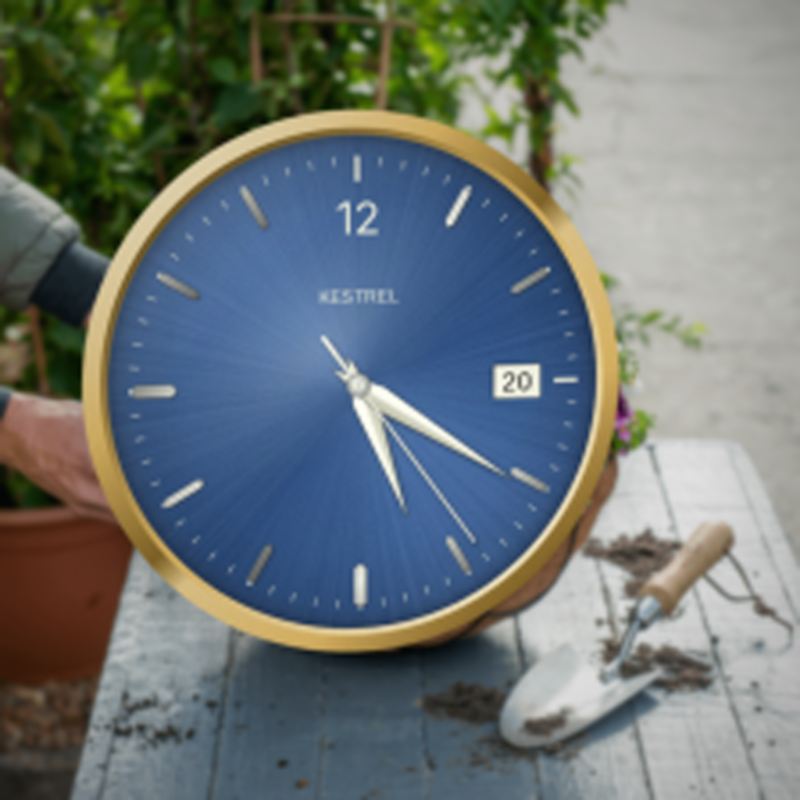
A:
5,20,24
